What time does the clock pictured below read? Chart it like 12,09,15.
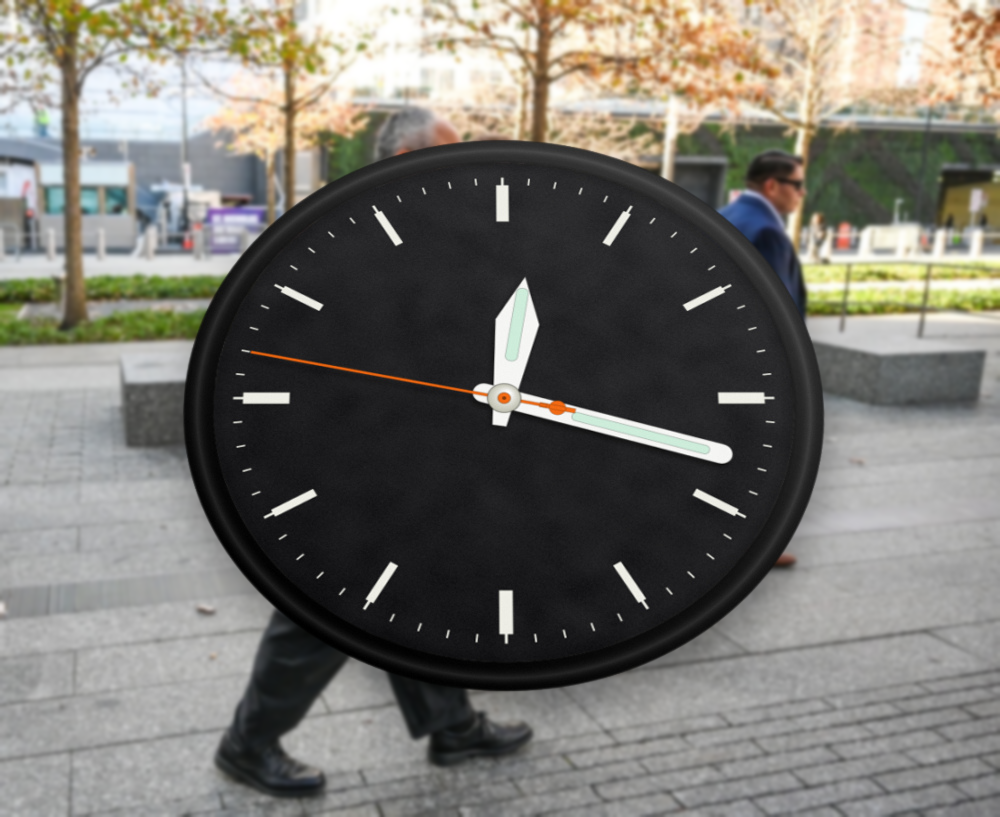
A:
12,17,47
